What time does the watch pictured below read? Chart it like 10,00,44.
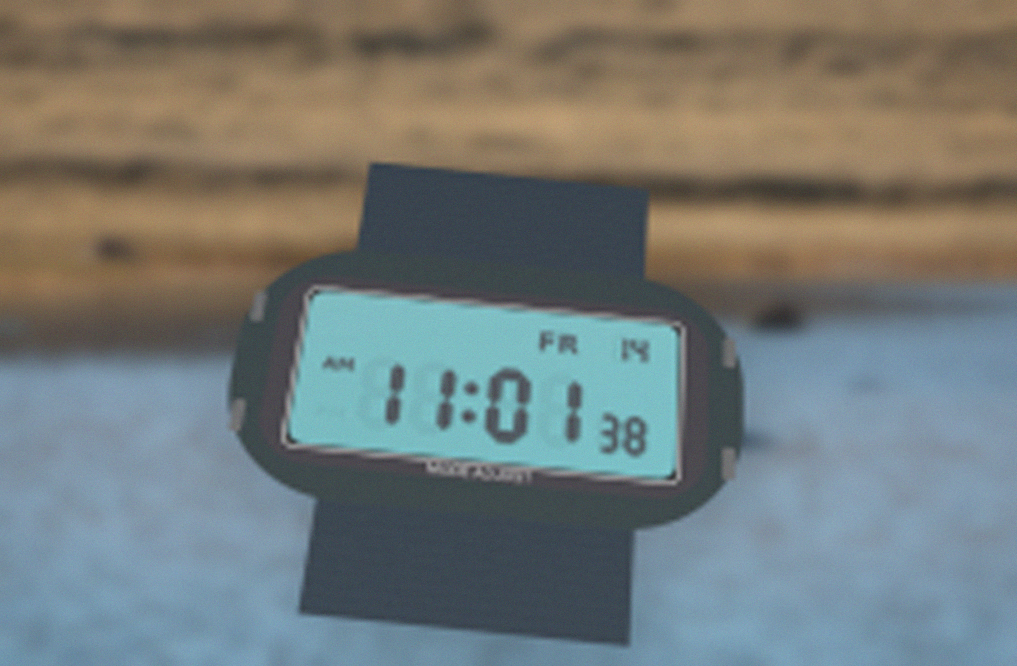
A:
11,01,38
